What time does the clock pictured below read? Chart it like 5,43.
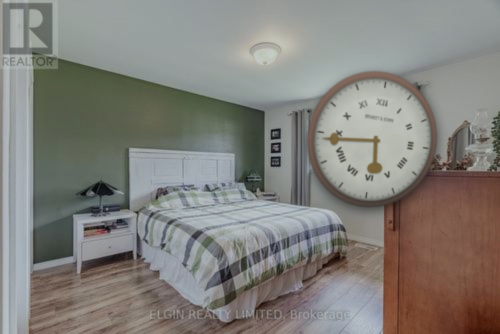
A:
5,44
